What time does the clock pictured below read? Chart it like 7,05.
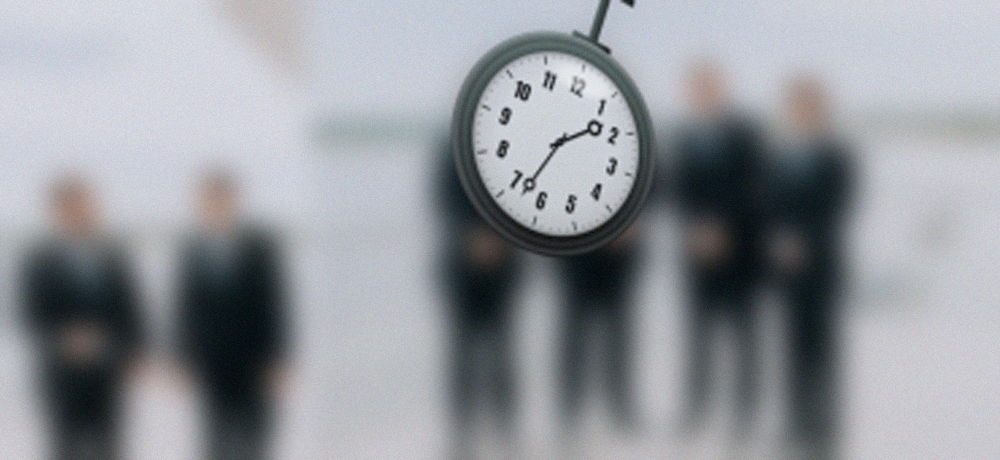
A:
1,33
